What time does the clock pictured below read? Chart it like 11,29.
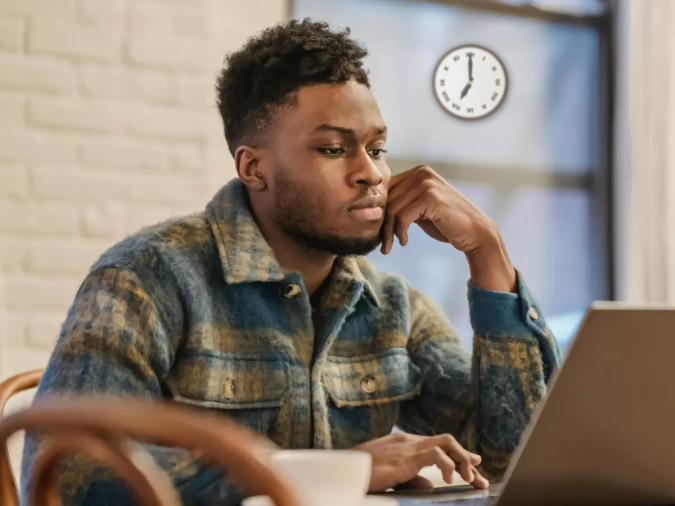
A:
7,00
